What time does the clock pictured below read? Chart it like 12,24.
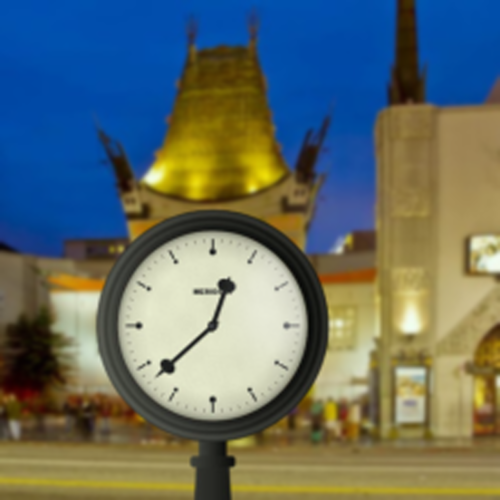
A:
12,38
